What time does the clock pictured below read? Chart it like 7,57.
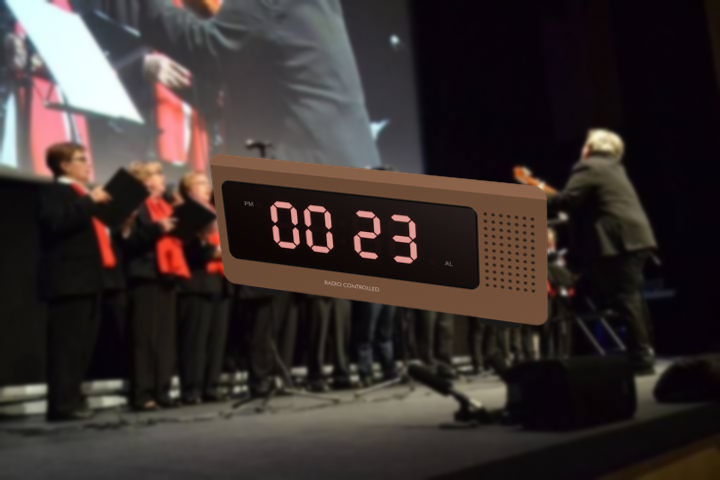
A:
0,23
